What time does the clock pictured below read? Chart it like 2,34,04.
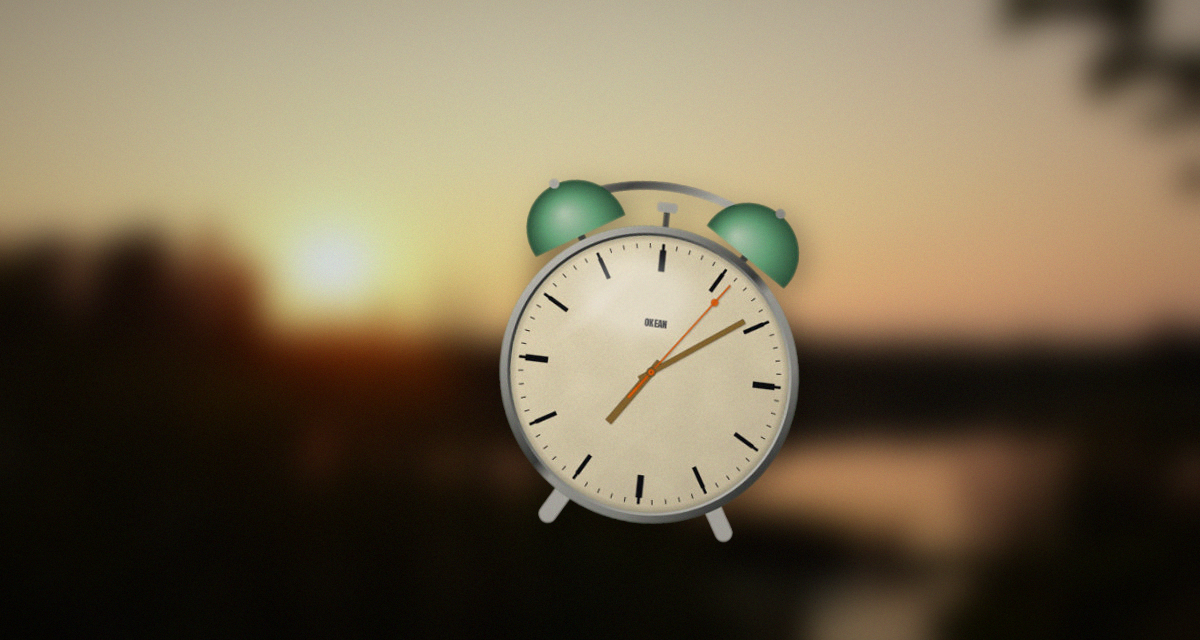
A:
7,09,06
